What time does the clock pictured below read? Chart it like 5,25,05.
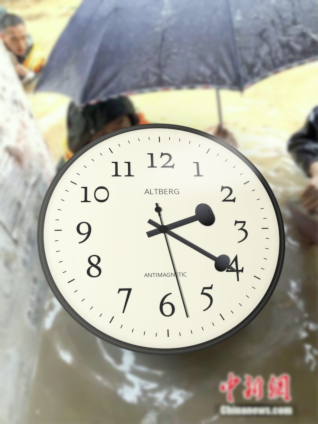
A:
2,20,28
